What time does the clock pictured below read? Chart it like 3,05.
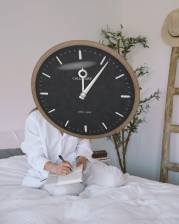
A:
12,06
